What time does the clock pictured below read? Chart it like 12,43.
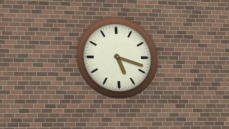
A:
5,18
